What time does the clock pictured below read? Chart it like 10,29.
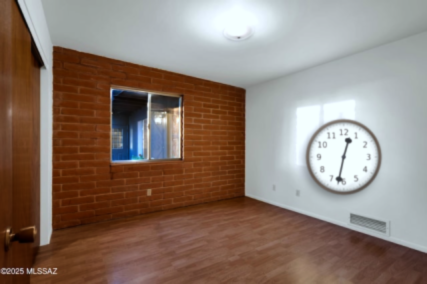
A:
12,32
